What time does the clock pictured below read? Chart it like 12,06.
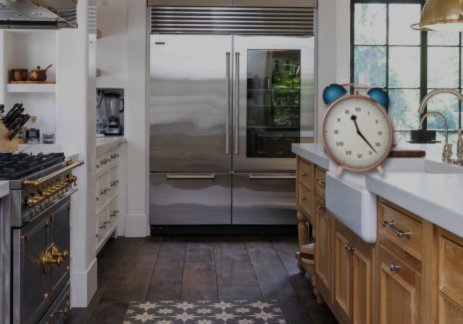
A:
11,23
